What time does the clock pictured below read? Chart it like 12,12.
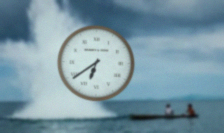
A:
6,39
